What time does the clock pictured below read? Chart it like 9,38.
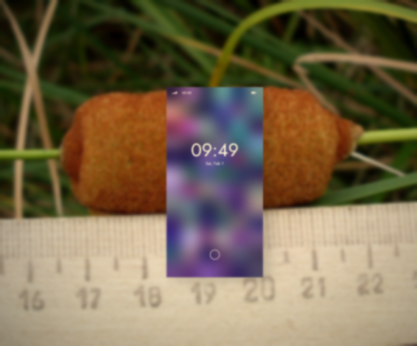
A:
9,49
